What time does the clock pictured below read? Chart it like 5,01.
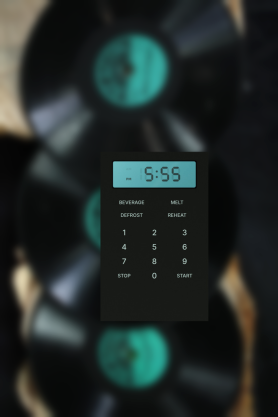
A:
5,55
